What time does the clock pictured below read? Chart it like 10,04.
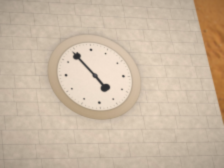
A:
4,54
